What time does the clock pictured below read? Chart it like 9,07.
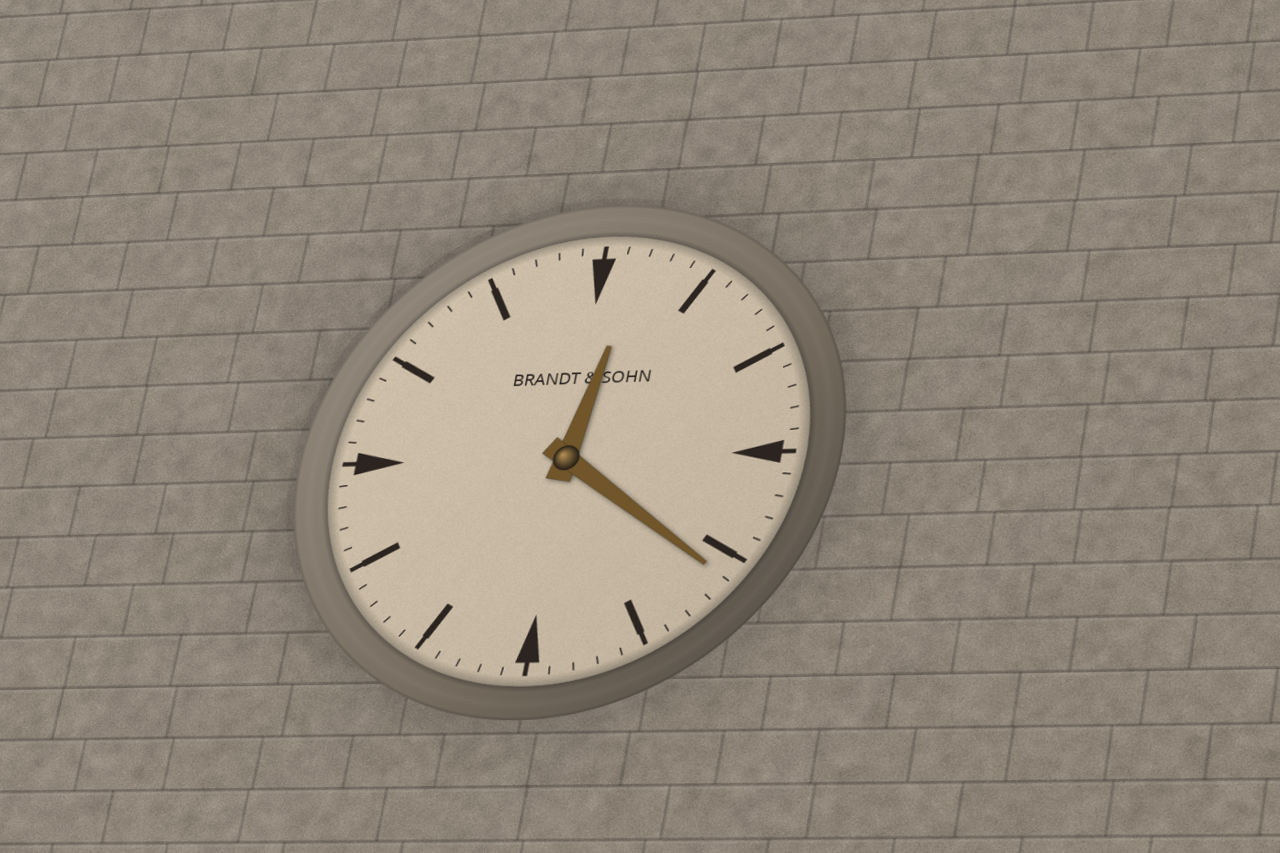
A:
12,21
